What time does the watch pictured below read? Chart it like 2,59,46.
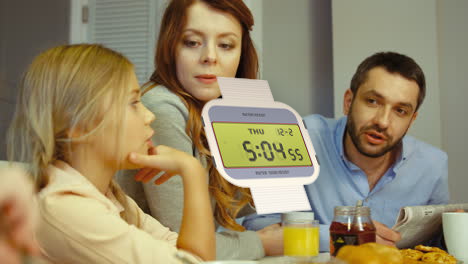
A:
5,04,55
